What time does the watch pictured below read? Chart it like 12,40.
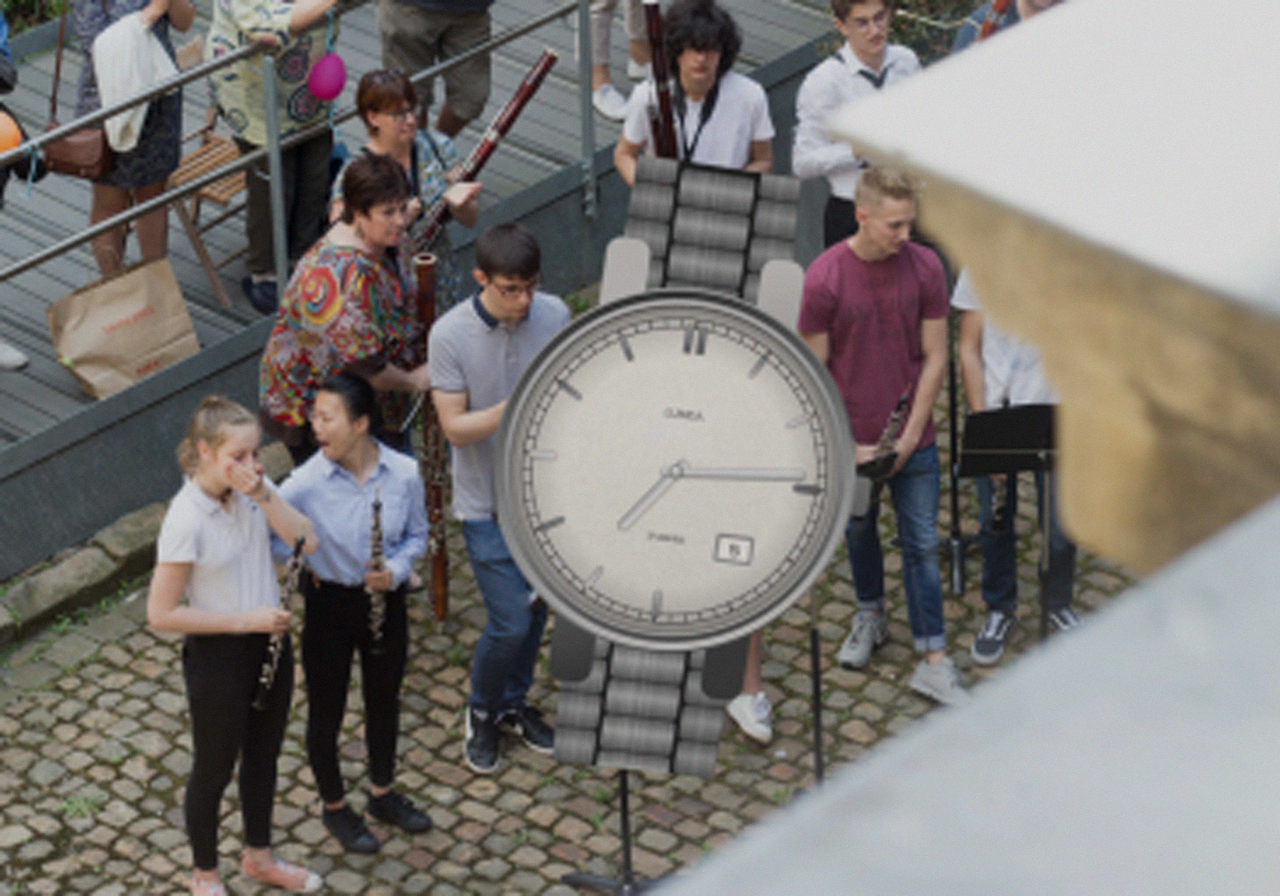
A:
7,14
